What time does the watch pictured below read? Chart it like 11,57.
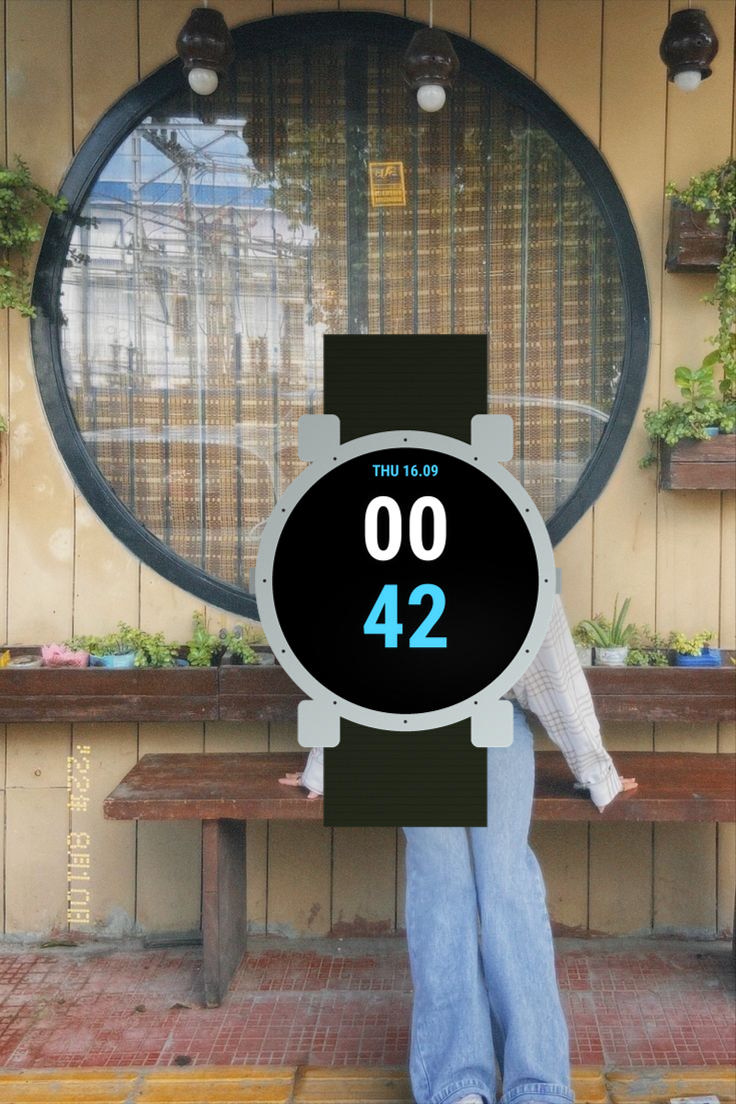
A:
0,42
